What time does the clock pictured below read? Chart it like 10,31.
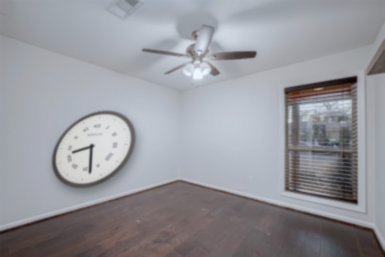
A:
8,28
